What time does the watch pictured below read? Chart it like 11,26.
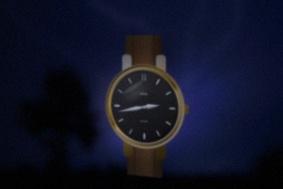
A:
2,43
